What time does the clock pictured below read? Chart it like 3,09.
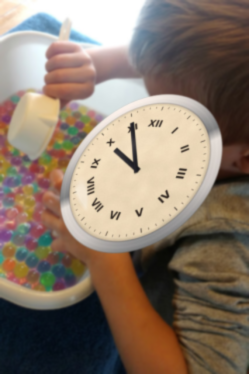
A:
9,55
